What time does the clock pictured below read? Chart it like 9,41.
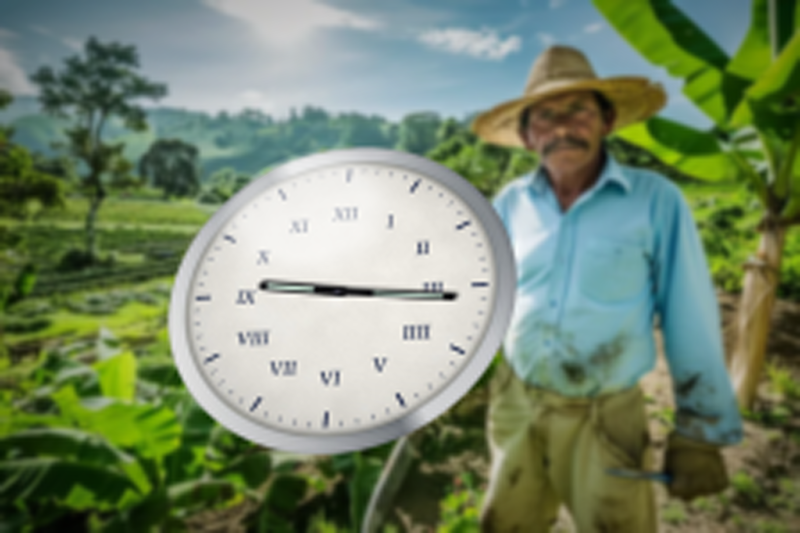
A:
9,16
